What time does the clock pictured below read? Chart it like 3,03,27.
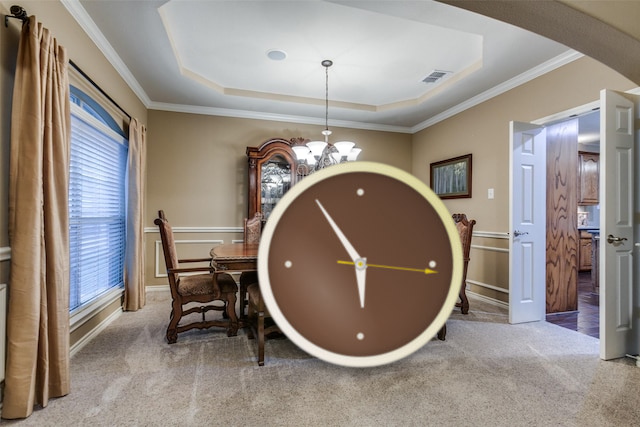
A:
5,54,16
